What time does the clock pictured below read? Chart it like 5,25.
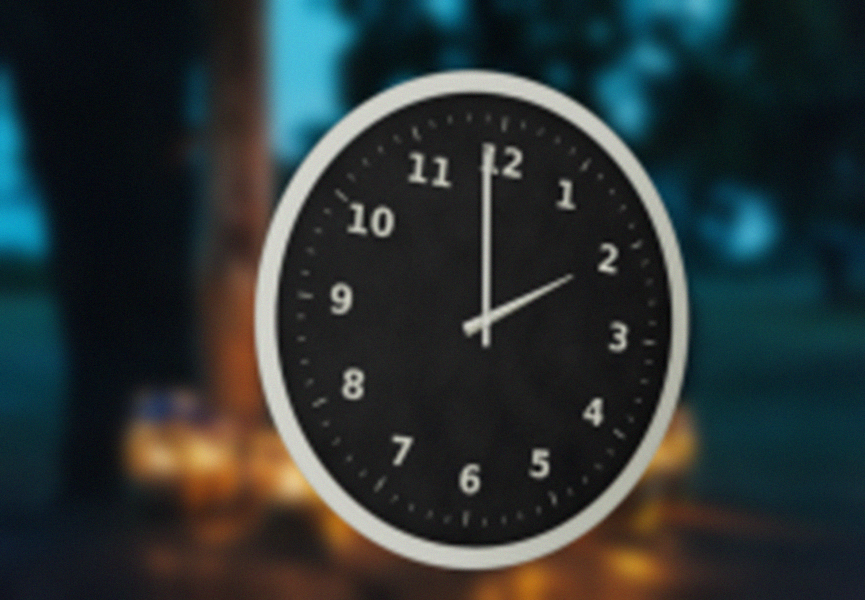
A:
1,59
